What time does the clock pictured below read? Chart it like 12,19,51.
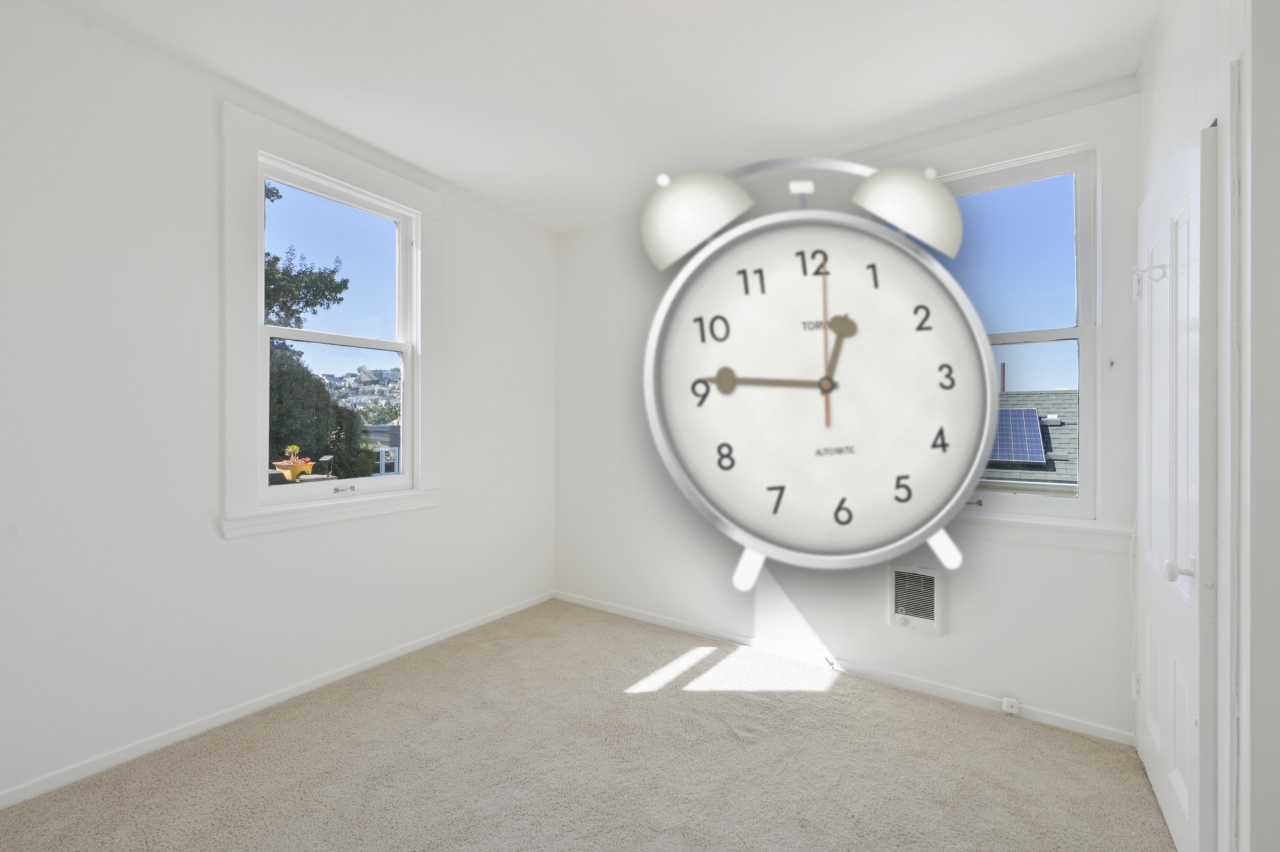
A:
12,46,01
